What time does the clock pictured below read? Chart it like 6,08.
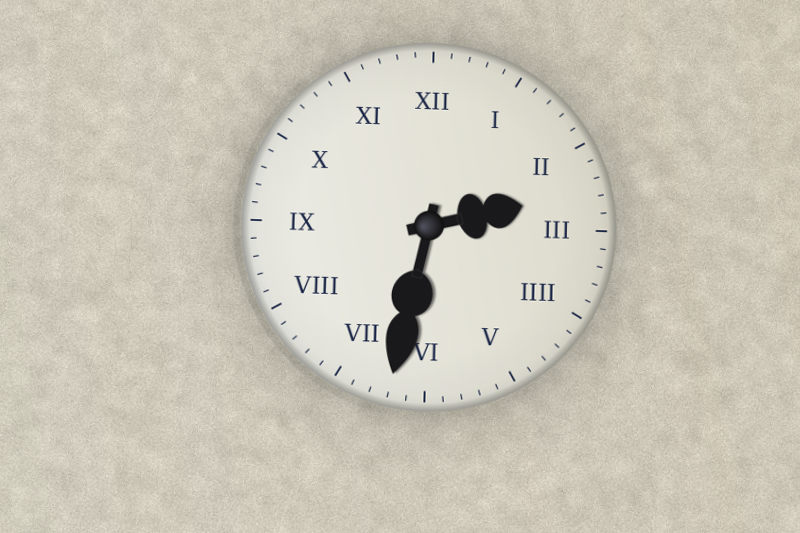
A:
2,32
